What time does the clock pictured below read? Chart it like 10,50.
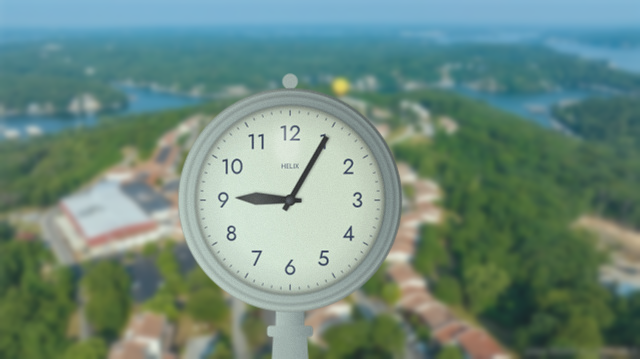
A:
9,05
